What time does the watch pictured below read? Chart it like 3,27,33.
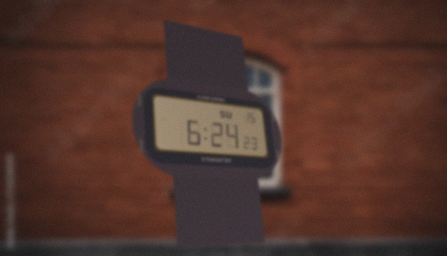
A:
6,24,23
